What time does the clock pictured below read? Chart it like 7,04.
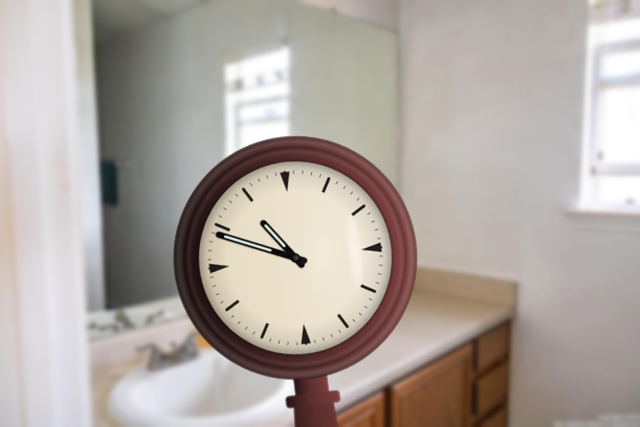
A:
10,49
